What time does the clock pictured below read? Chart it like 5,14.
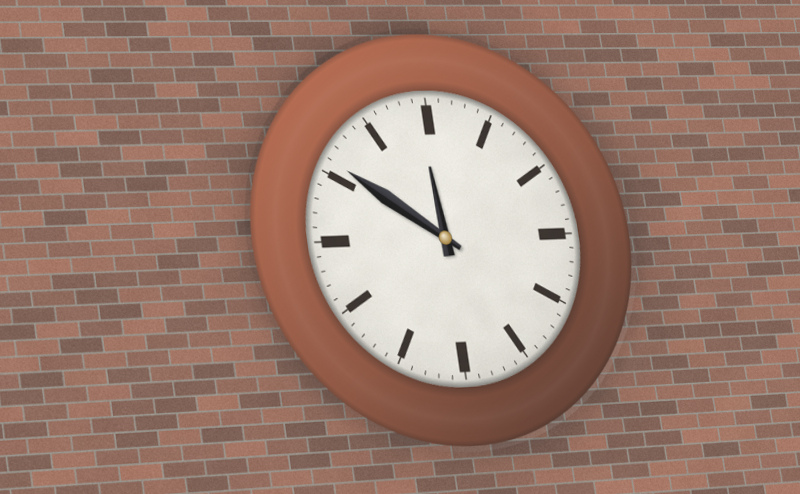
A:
11,51
